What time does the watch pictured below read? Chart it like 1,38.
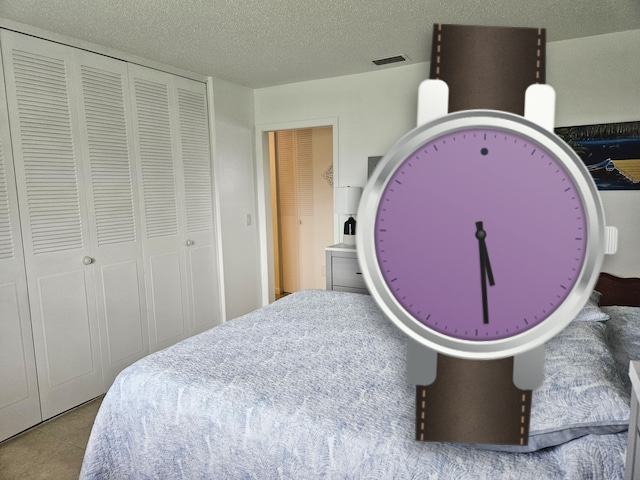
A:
5,29
